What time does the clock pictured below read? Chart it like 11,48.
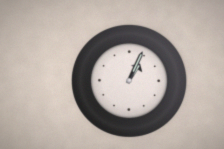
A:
1,04
